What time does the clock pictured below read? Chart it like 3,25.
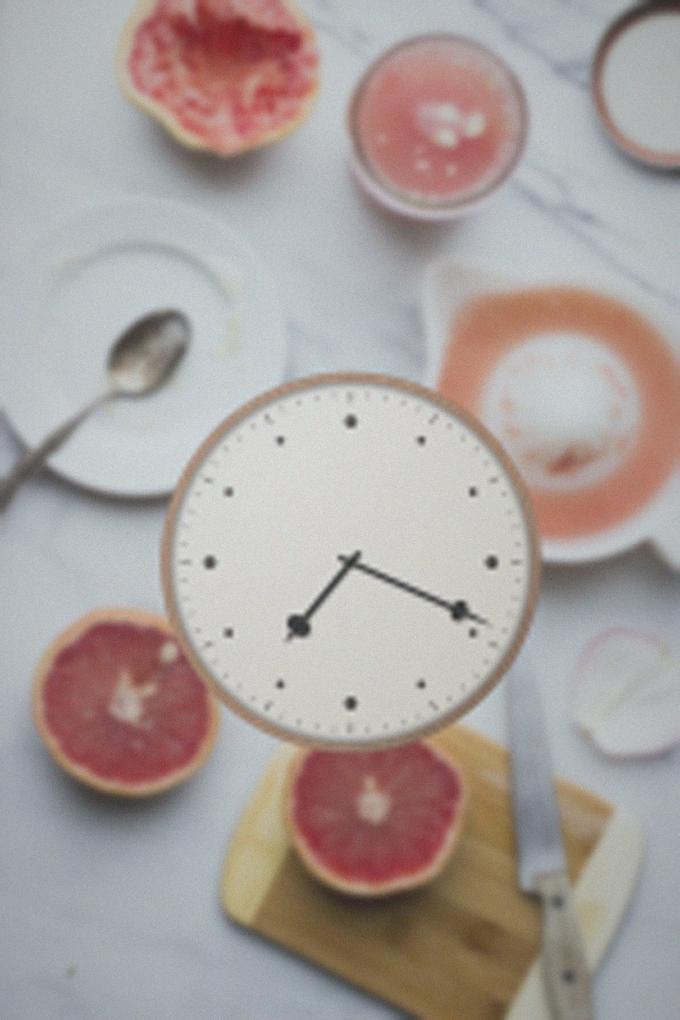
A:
7,19
